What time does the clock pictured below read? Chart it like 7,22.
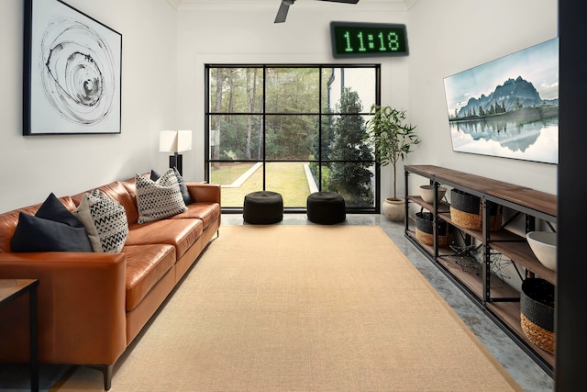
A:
11,18
